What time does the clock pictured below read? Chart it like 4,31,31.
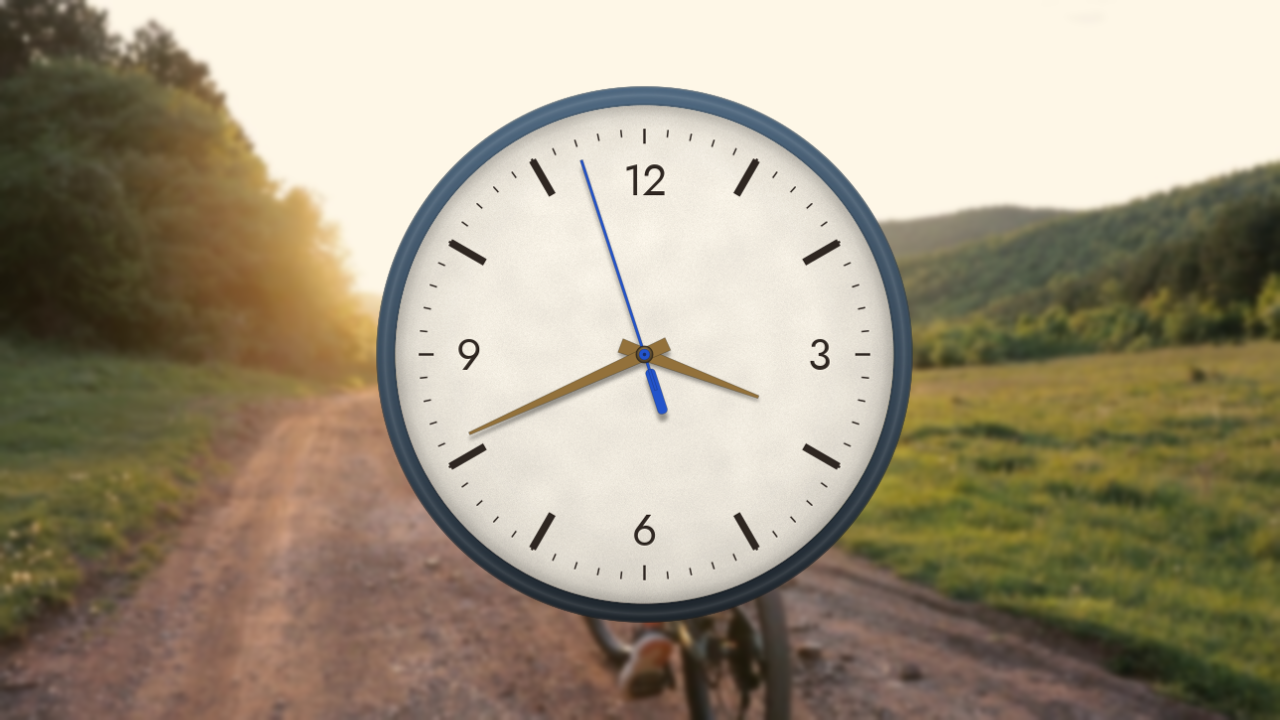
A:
3,40,57
